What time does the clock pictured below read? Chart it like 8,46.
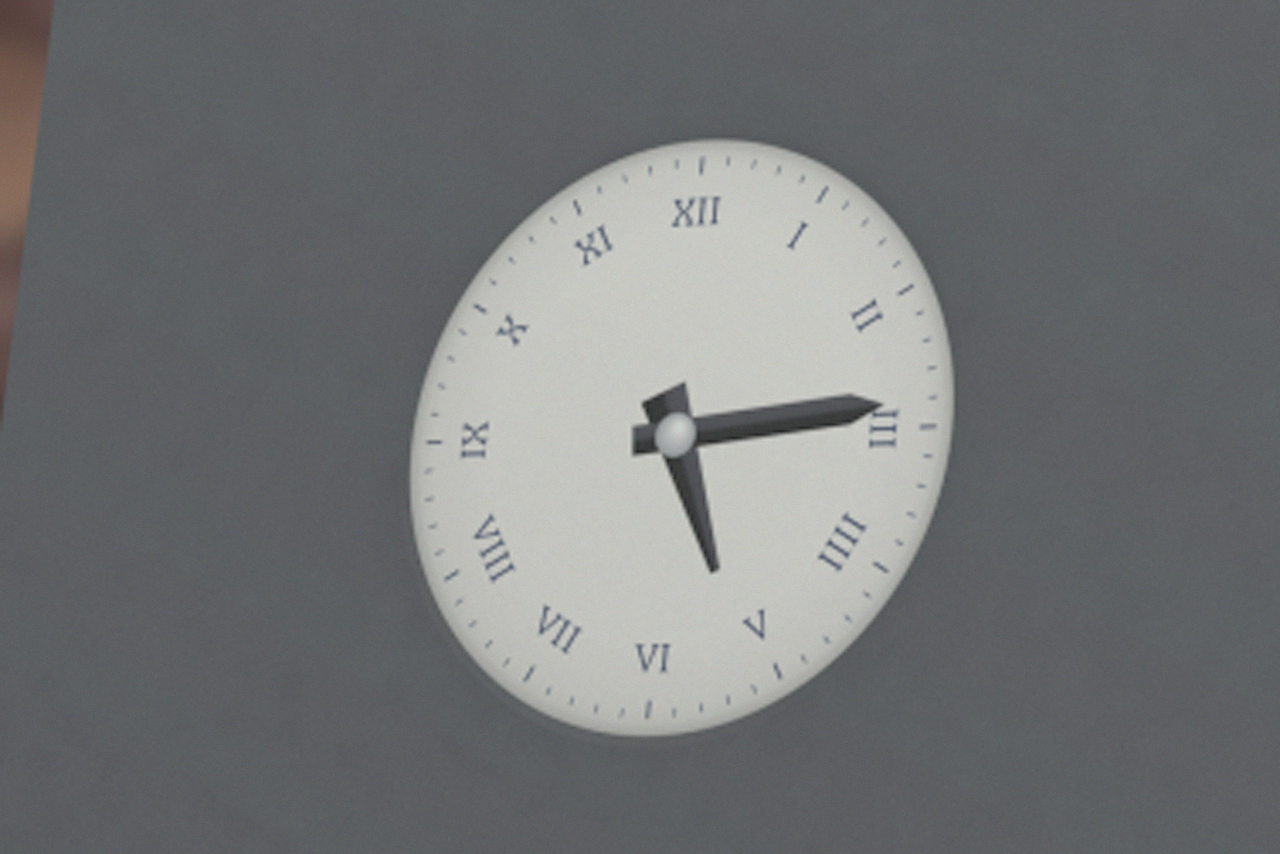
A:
5,14
